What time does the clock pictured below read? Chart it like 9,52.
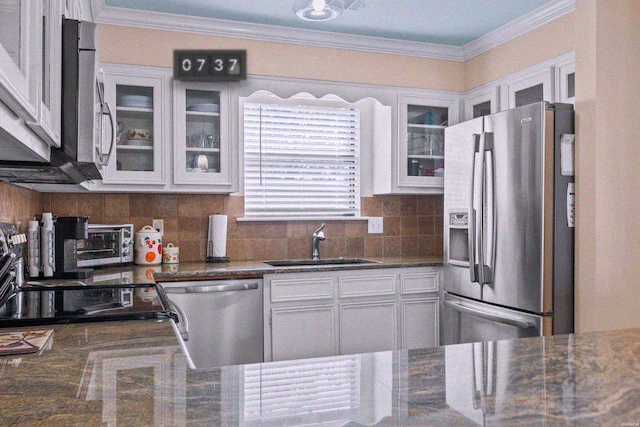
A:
7,37
